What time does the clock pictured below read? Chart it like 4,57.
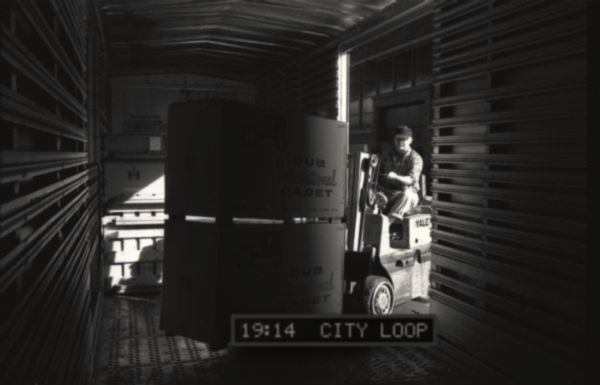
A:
19,14
